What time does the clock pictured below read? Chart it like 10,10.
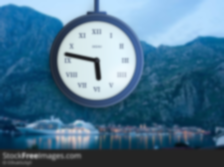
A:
5,47
